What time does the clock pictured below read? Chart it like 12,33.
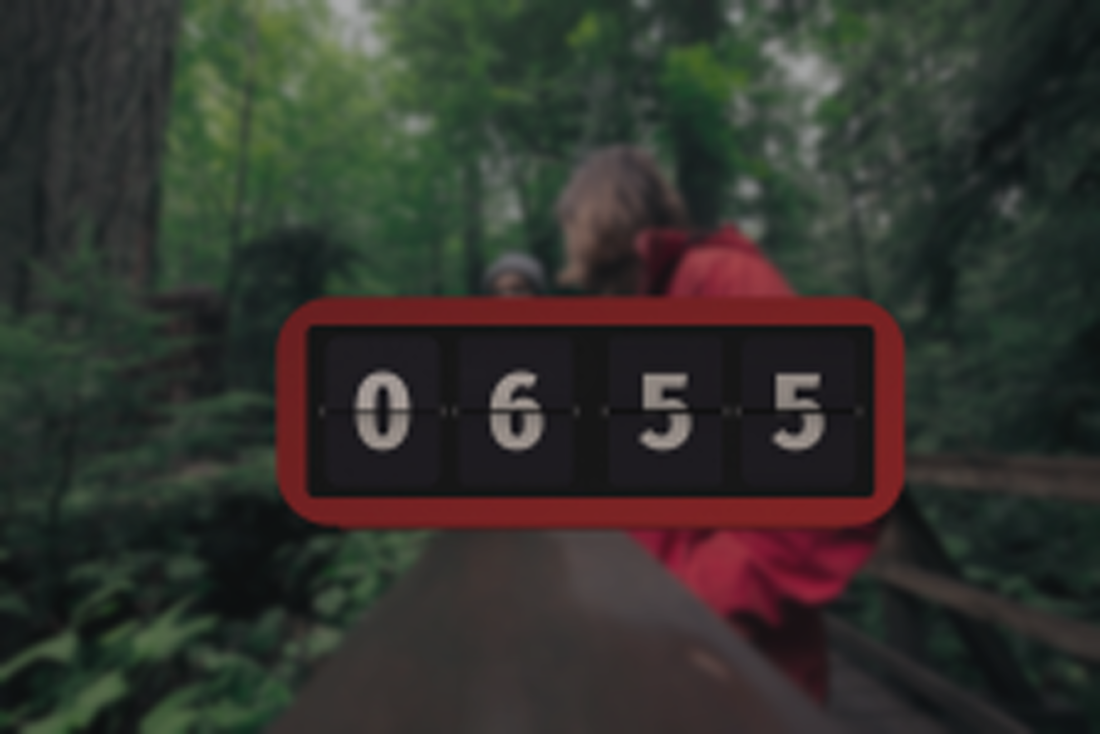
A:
6,55
